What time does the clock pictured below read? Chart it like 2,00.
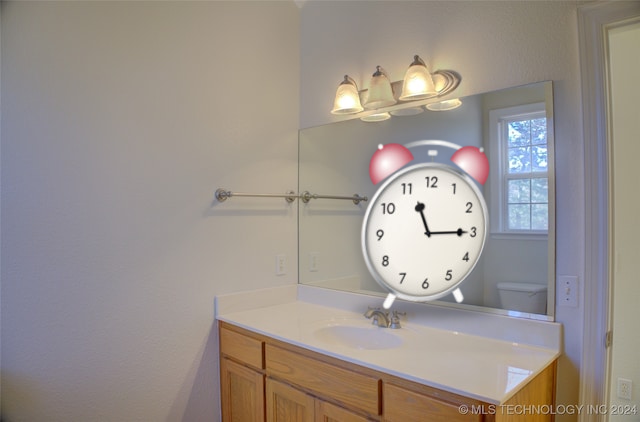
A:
11,15
